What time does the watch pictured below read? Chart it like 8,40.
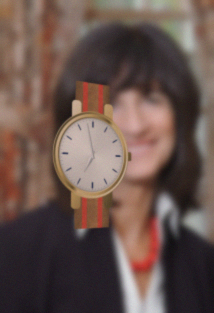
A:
6,58
